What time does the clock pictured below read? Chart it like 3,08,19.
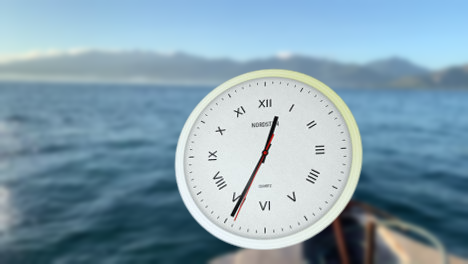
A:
12,34,34
